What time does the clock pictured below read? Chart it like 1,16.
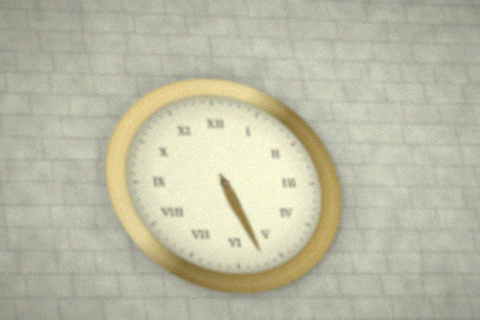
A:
5,27
